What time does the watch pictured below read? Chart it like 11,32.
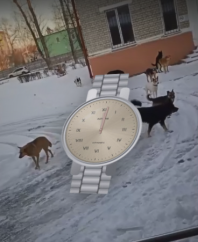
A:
12,01
